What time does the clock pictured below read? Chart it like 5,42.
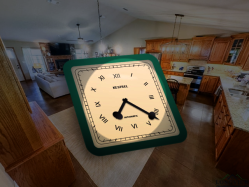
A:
7,22
